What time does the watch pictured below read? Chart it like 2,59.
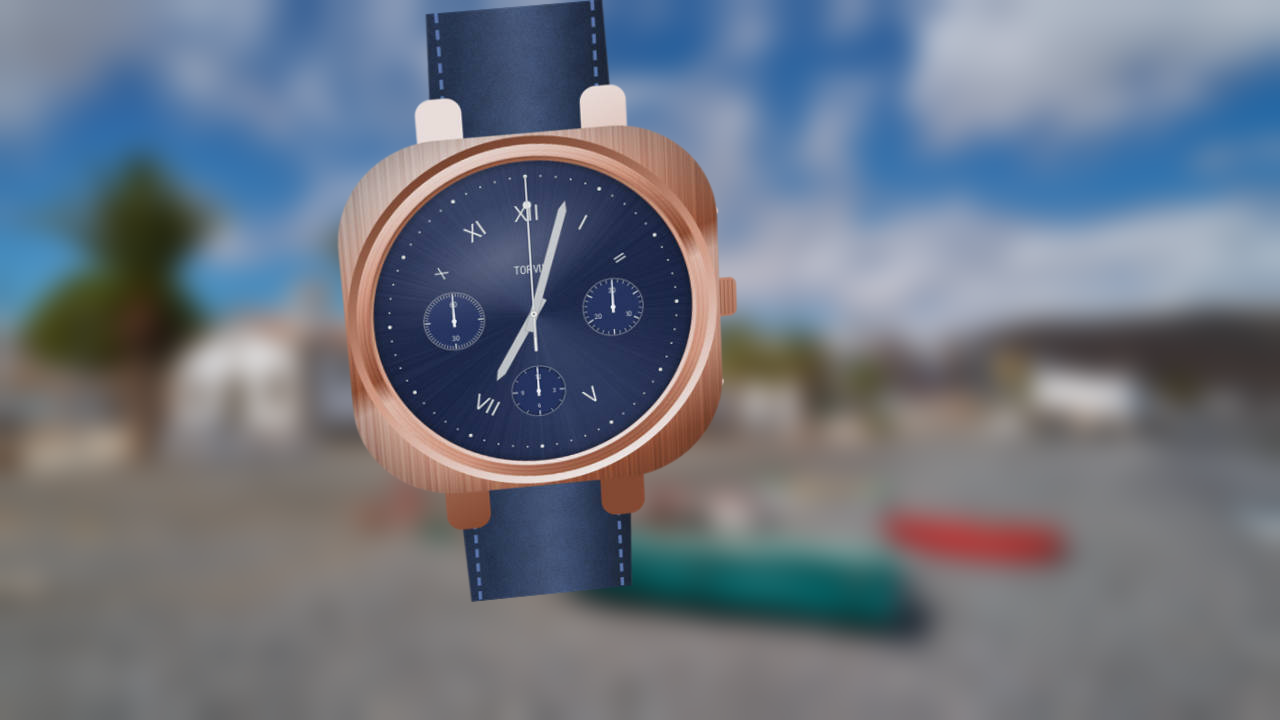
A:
7,03
